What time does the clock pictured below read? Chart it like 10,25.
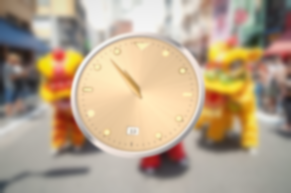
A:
10,53
